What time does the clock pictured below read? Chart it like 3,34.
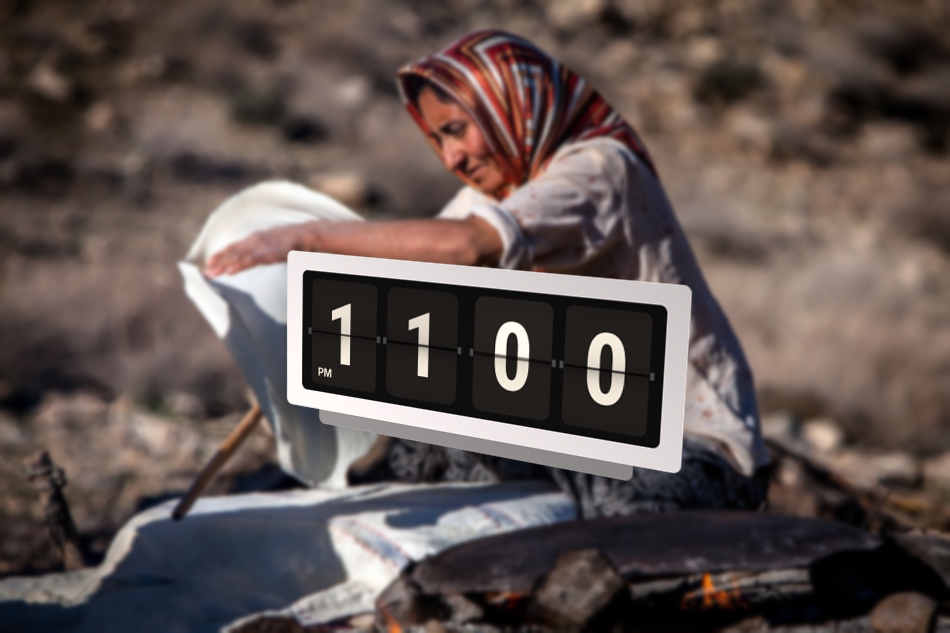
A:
11,00
